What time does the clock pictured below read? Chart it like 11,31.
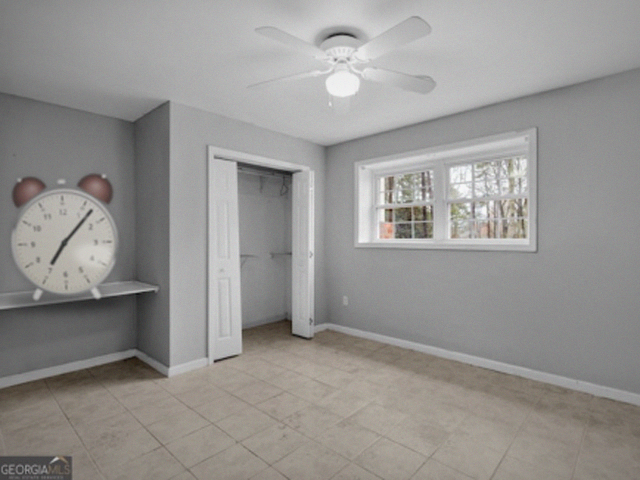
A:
7,07
